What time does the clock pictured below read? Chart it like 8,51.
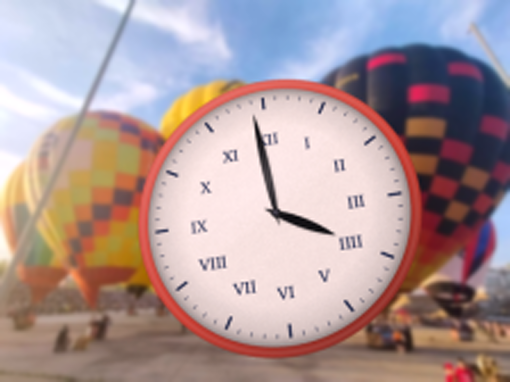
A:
3,59
